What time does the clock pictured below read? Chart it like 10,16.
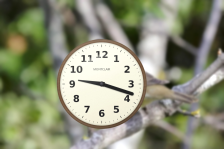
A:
9,18
